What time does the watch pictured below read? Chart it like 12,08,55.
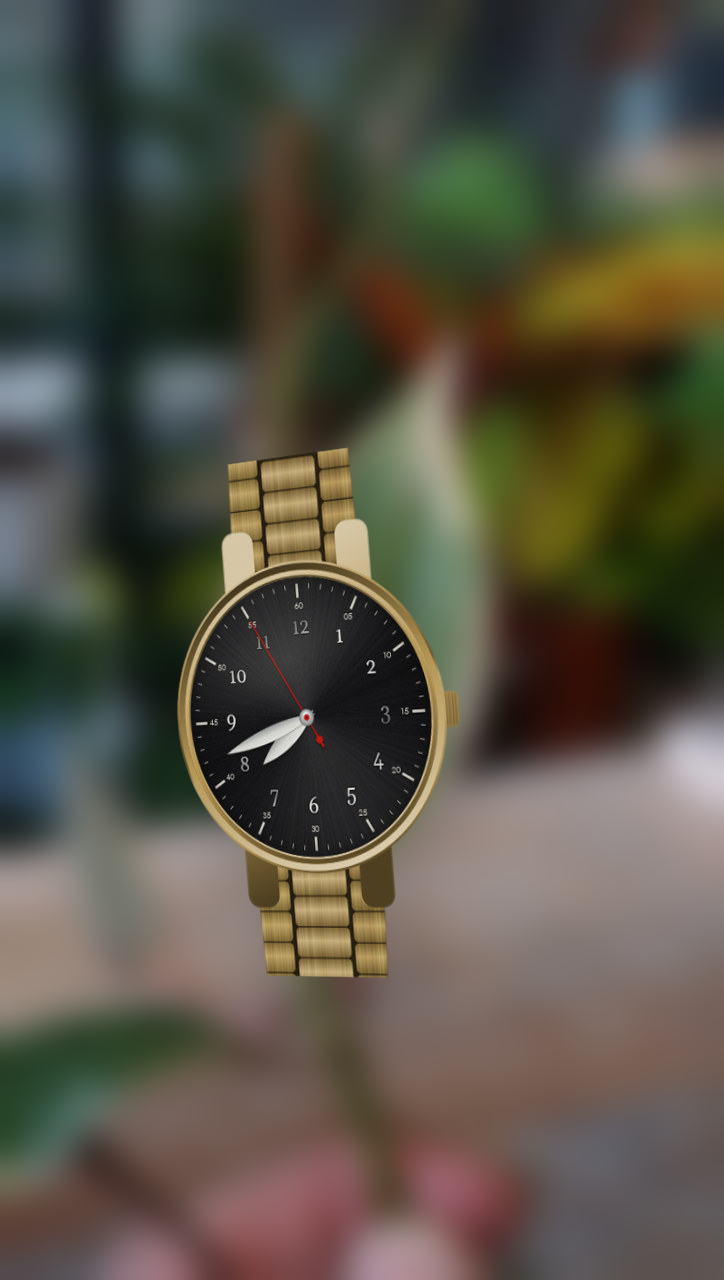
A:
7,41,55
